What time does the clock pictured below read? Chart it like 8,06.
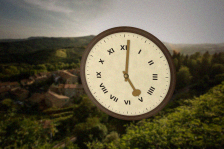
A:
5,01
